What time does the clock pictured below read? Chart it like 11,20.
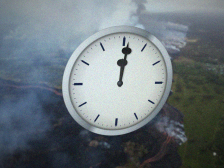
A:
12,01
